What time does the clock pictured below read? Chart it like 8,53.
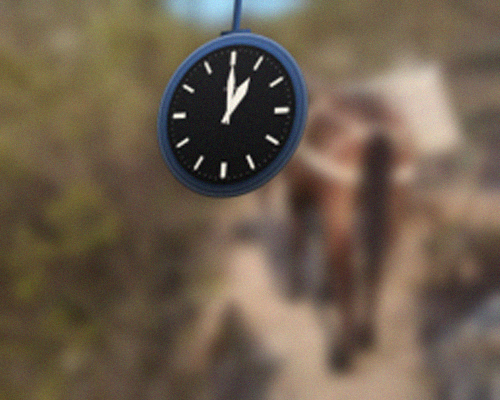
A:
1,00
